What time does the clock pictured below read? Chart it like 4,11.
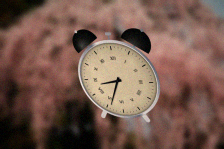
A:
8,34
